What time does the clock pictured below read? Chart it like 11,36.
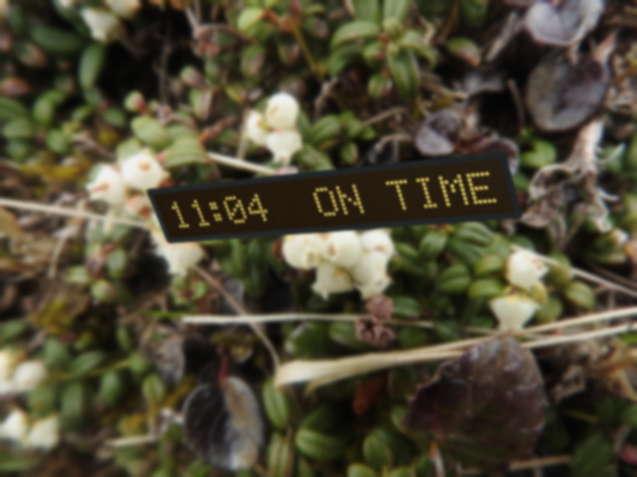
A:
11,04
